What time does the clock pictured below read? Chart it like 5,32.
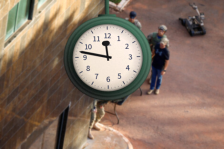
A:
11,47
